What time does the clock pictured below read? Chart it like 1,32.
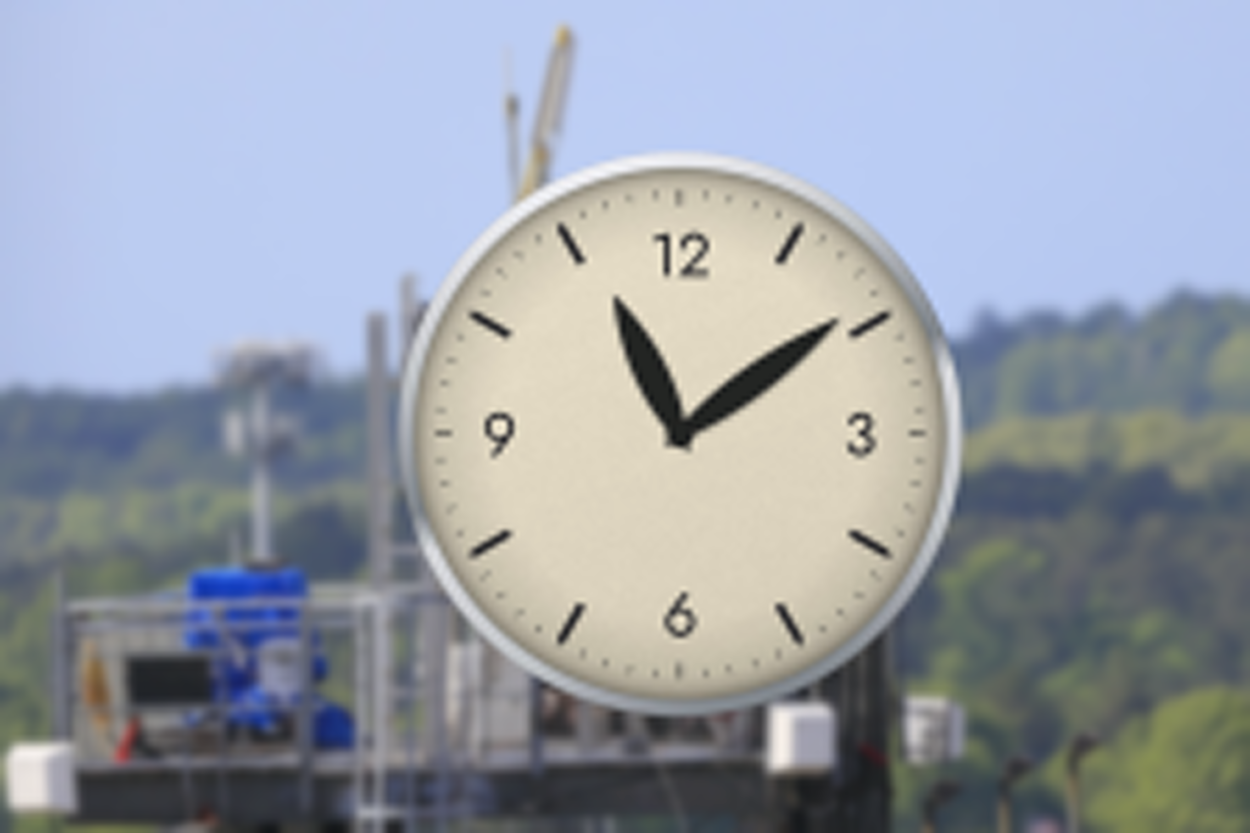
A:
11,09
